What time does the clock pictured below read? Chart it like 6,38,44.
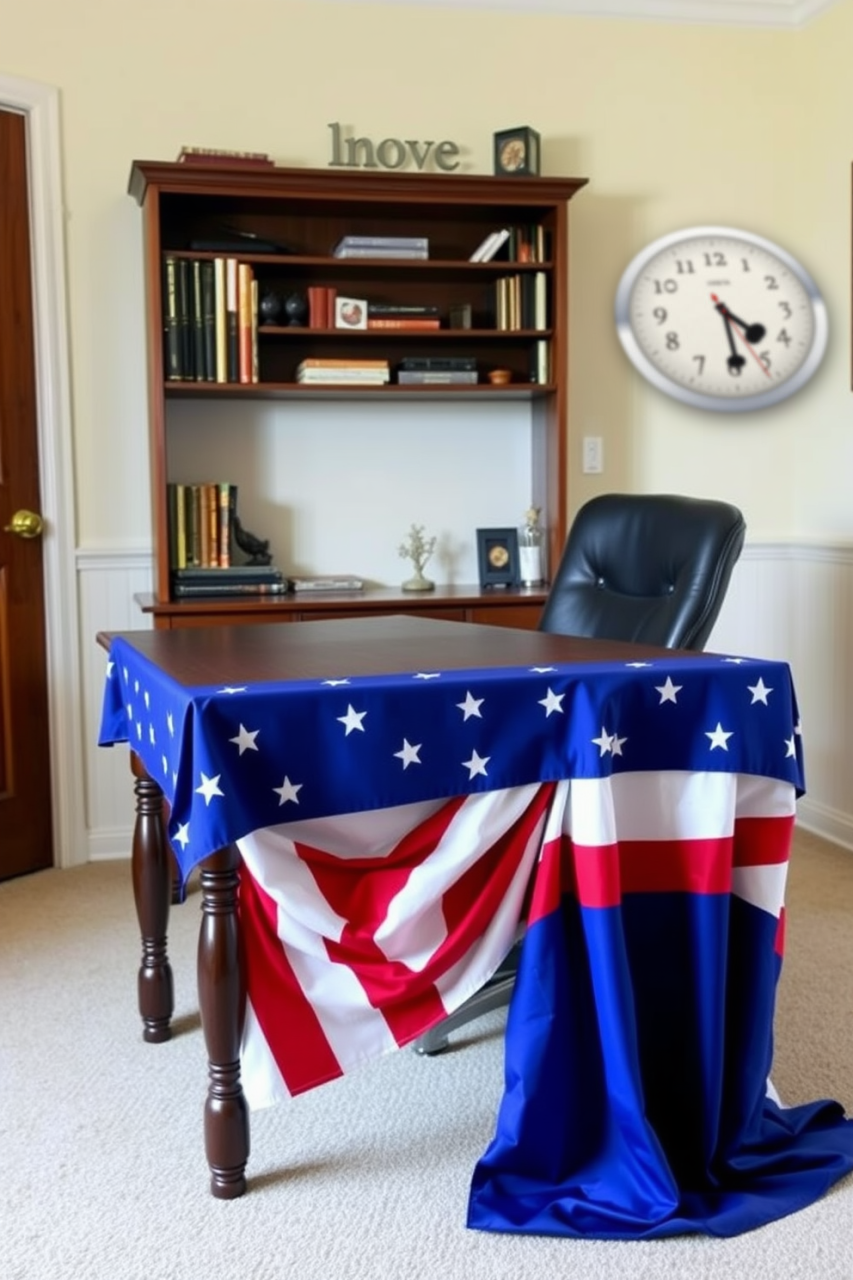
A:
4,29,26
